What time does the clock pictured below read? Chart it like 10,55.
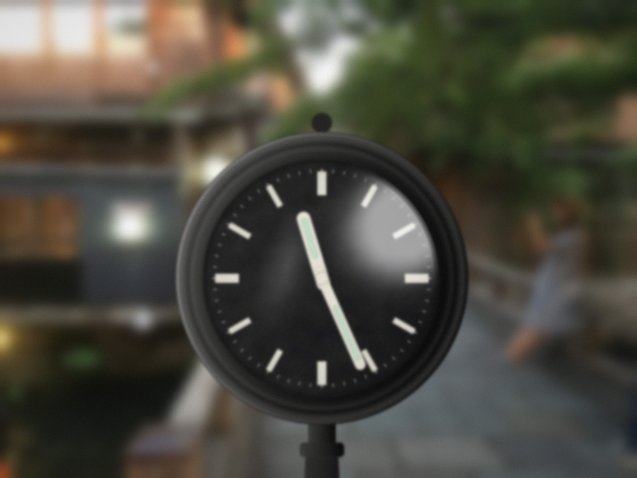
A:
11,26
